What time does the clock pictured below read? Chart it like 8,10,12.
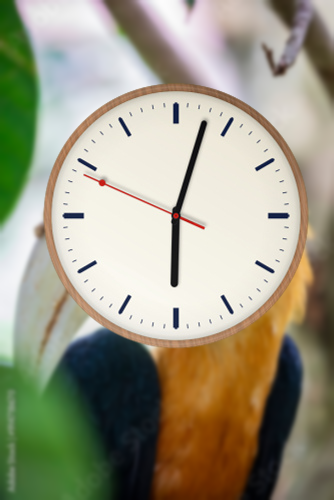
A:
6,02,49
